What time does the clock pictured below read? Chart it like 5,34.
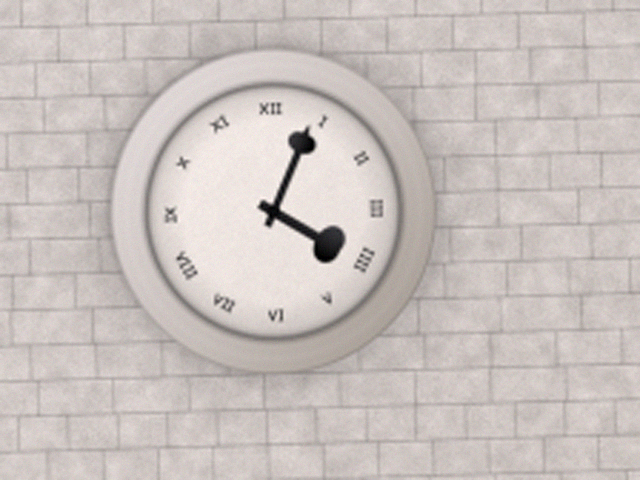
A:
4,04
